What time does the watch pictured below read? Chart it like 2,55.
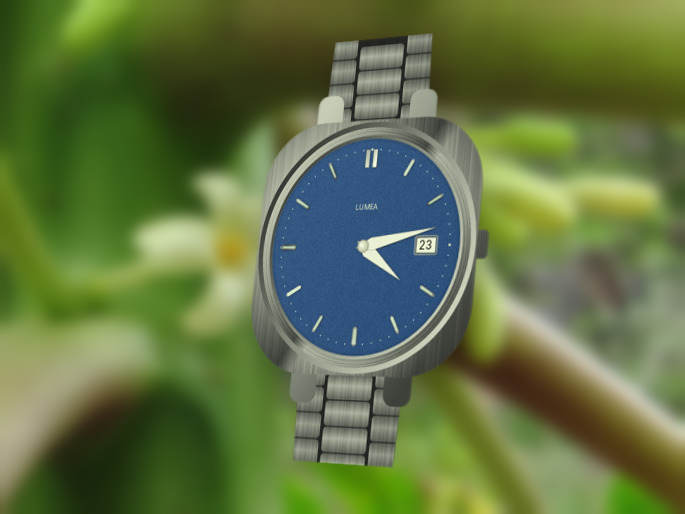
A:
4,13
